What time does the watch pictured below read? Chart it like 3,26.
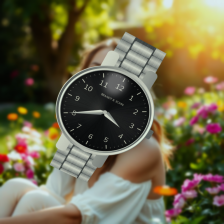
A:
3,40
